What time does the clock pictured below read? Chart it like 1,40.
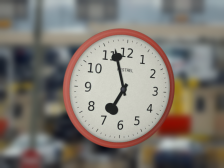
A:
6,57
